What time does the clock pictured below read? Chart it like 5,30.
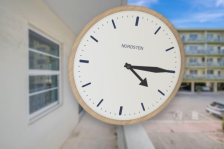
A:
4,15
